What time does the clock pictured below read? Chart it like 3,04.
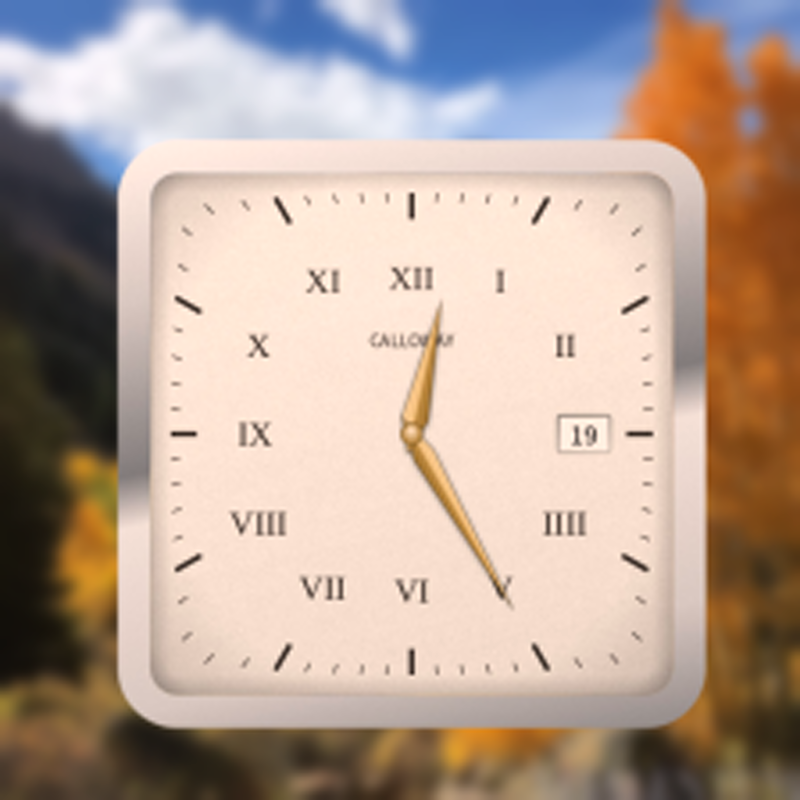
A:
12,25
